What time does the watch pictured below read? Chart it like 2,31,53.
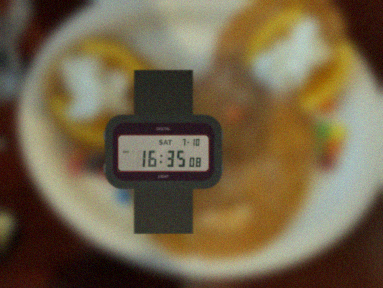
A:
16,35,08
